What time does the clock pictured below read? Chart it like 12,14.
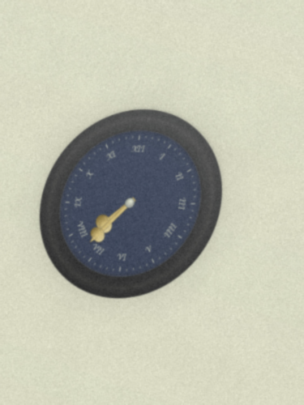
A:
7,37
